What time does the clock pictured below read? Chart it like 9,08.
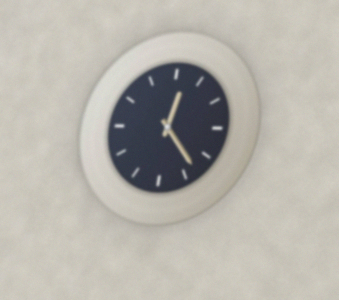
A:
12,23
